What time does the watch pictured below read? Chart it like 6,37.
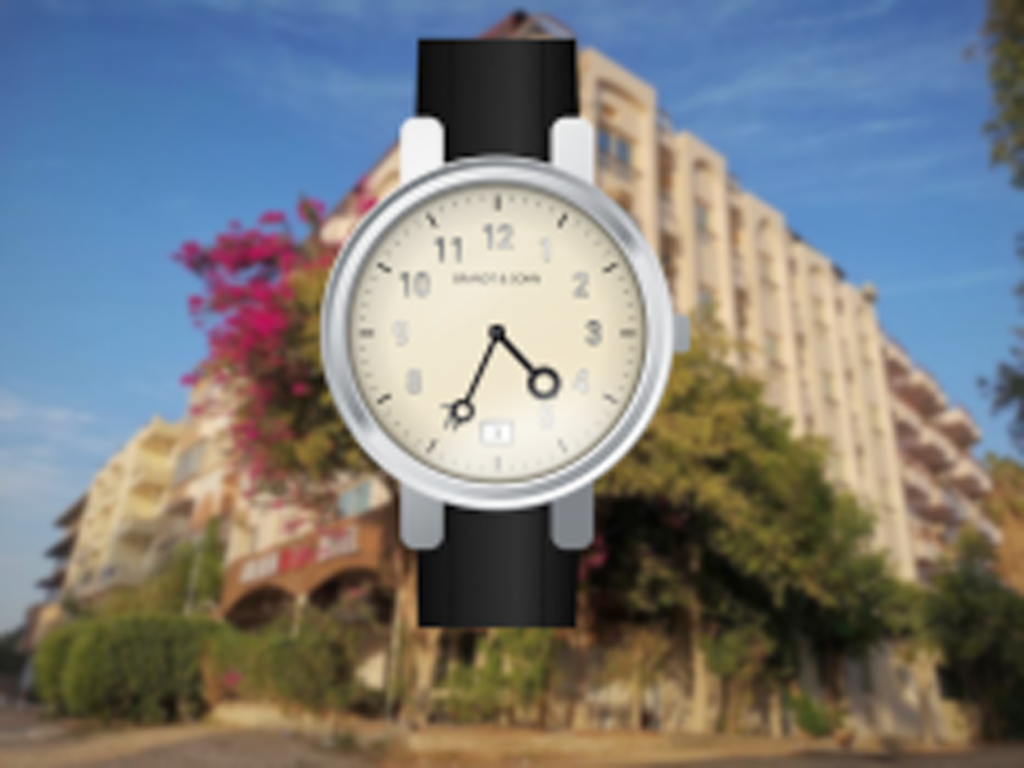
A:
4,34
